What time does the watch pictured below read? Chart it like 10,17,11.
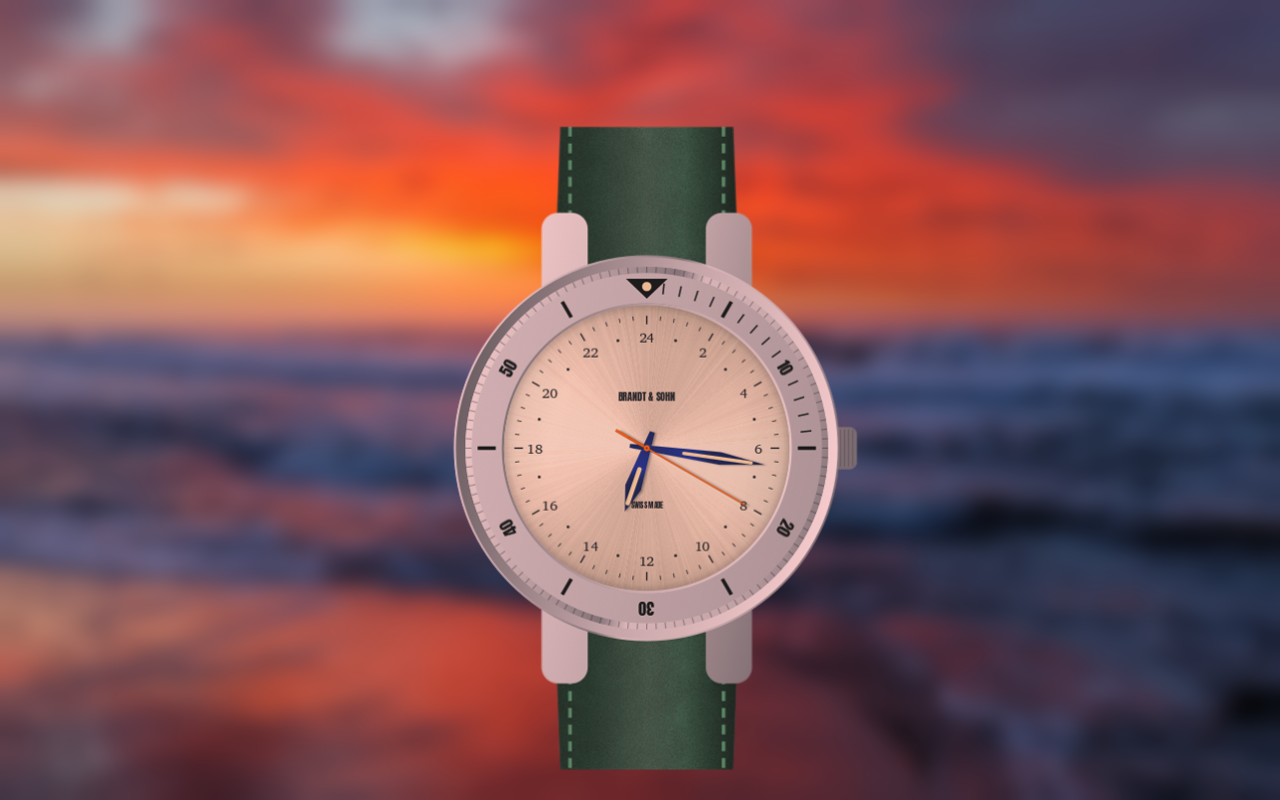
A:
13,16,20
